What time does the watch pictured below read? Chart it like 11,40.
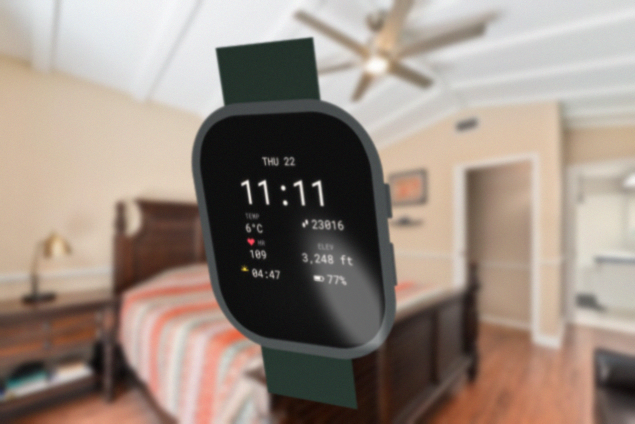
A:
11,11
